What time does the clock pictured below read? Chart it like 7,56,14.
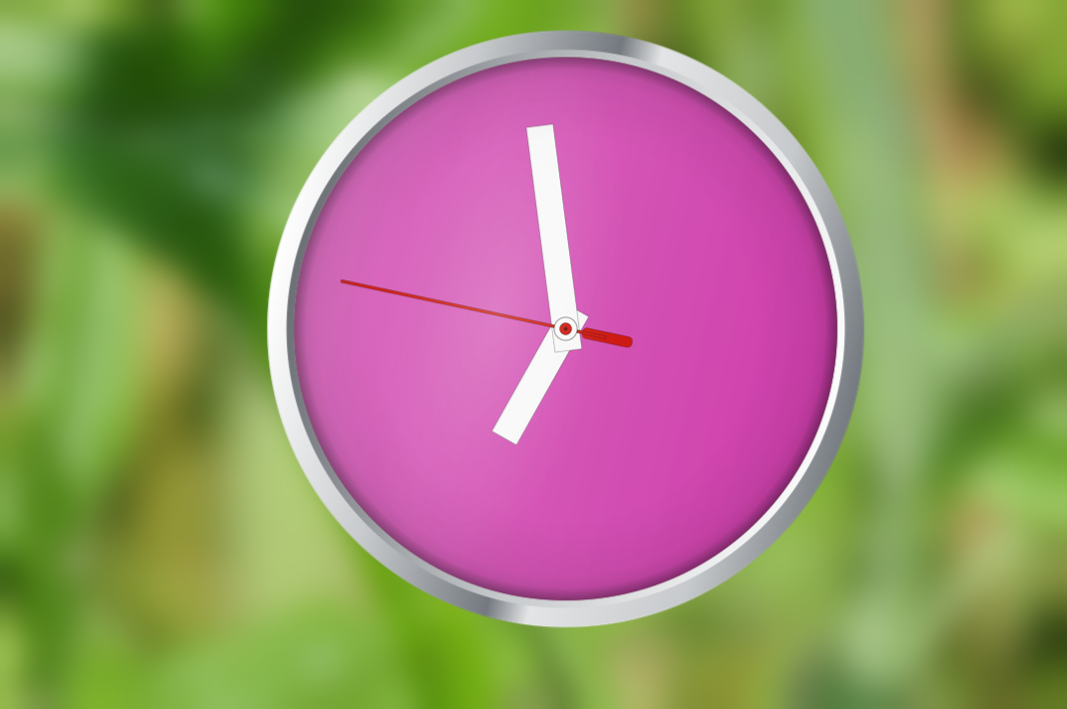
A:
6,58,47
